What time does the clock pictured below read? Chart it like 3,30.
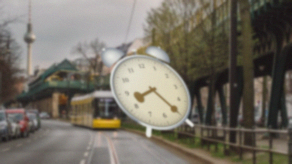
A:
8,25
